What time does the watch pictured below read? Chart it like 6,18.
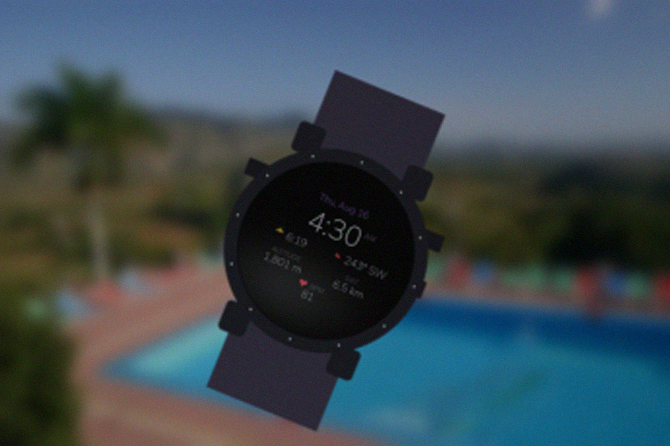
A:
4,30
